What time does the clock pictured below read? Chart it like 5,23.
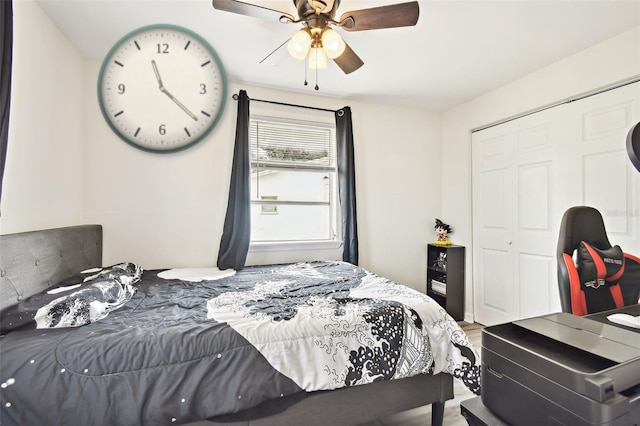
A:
11,22
